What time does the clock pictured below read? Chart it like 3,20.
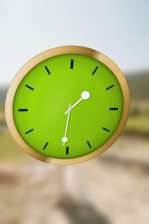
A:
1,31
